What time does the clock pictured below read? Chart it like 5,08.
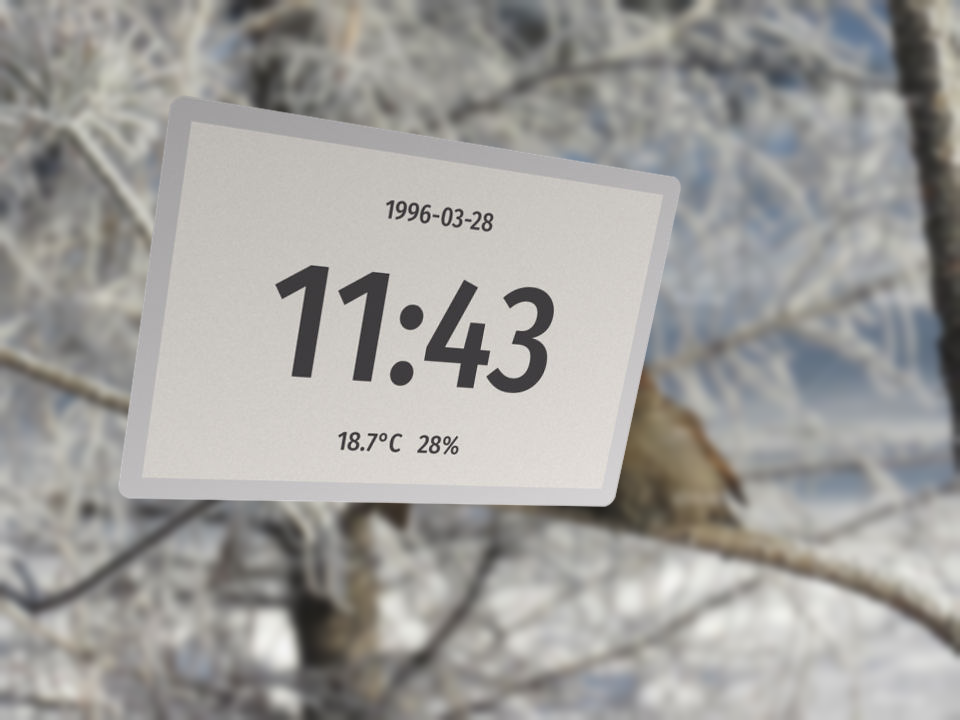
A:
11,43
